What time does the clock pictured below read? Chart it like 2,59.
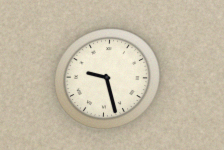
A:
9,27
